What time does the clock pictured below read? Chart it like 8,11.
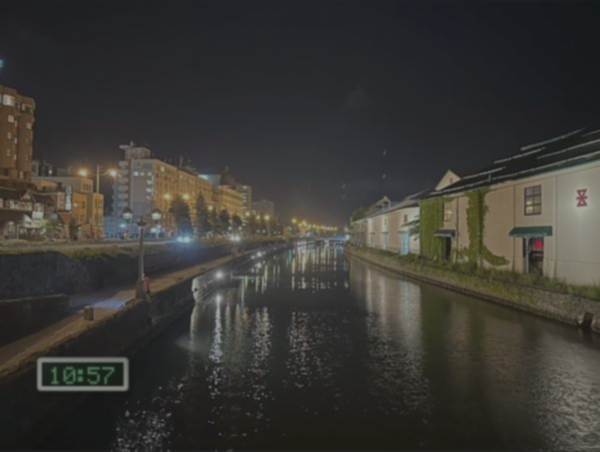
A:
10,57
